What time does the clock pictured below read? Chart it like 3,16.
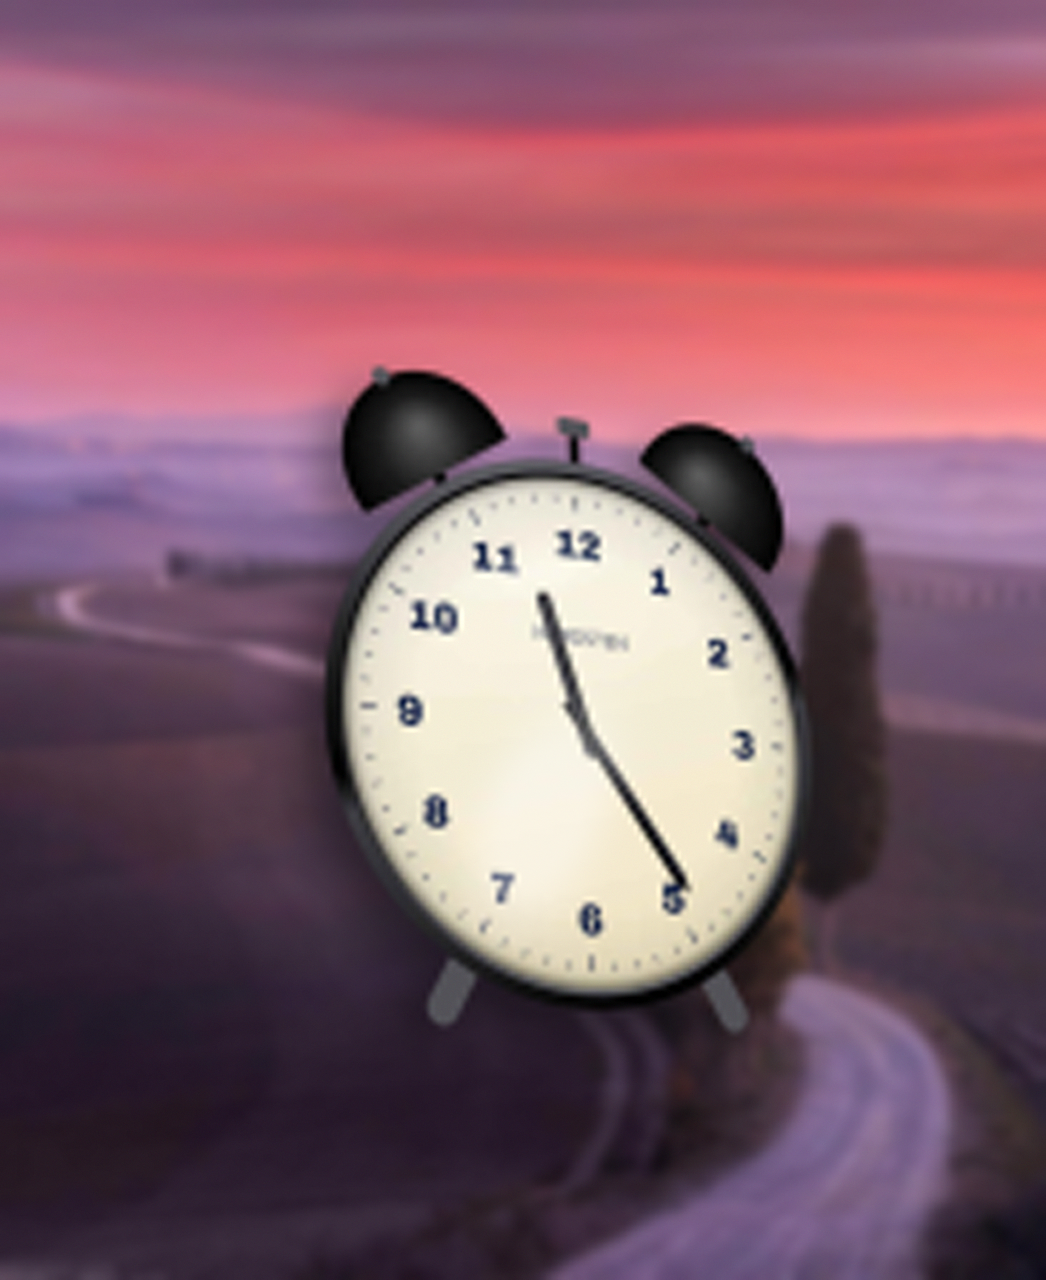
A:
11,24
